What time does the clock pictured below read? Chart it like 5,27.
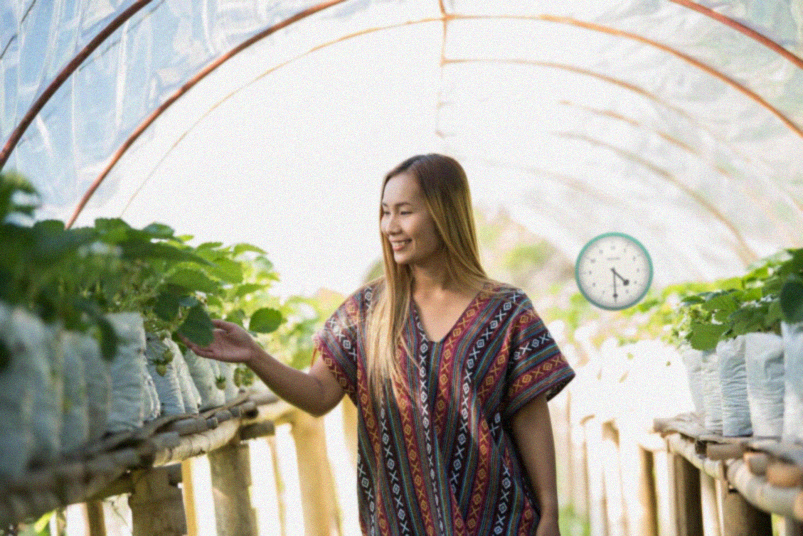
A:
4,30
